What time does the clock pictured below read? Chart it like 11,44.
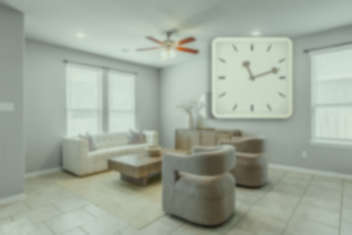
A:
11,12
